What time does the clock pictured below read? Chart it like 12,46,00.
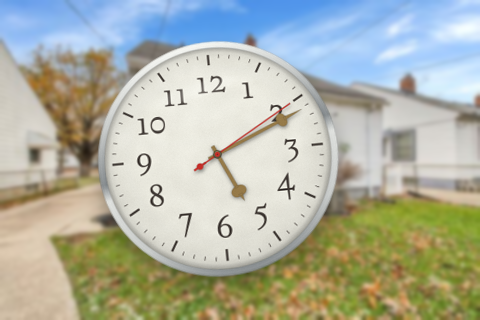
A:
5,11,10
